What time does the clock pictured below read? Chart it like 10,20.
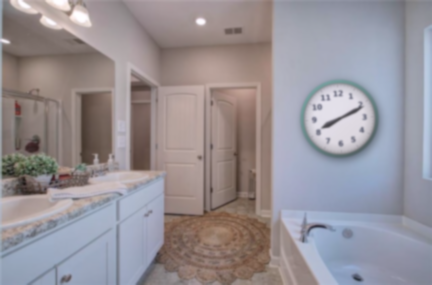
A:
8,11
